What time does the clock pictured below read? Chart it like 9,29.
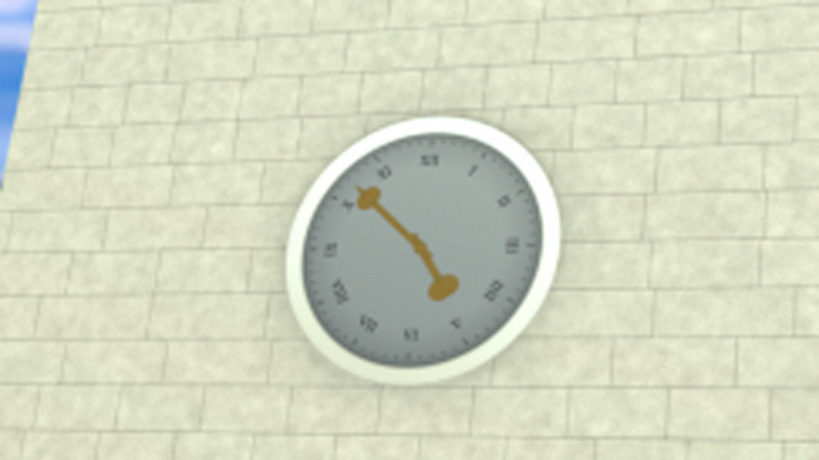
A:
4,52
